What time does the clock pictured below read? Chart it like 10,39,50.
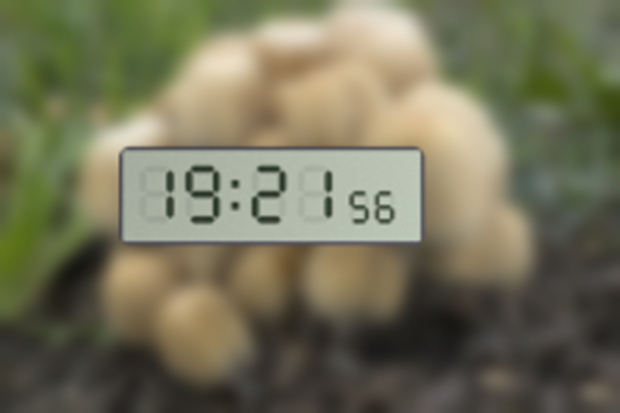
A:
19,21,56
